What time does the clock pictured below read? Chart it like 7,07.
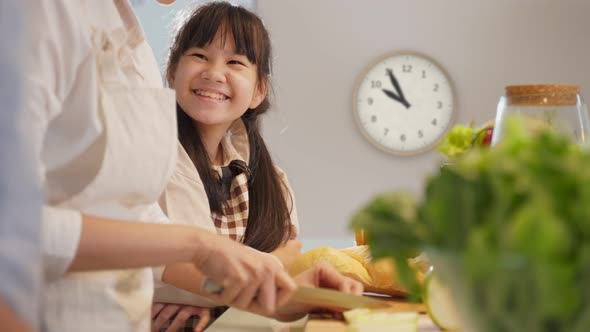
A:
9,55
